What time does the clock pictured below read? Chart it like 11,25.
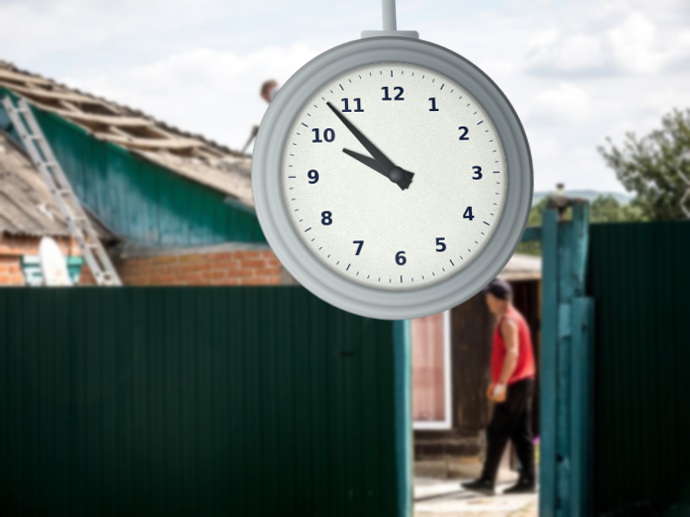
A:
9,53
